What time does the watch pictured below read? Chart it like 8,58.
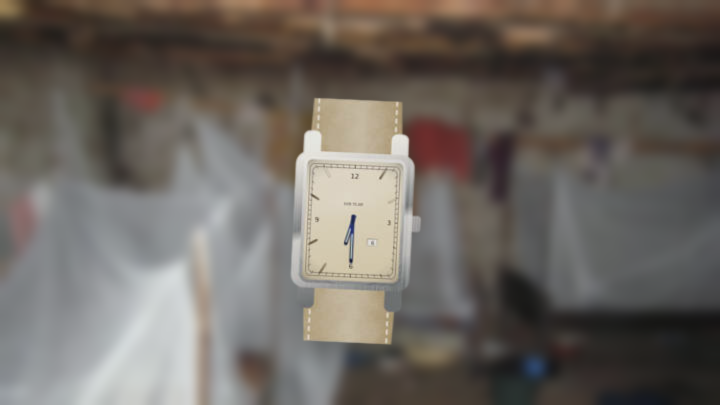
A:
6,30
